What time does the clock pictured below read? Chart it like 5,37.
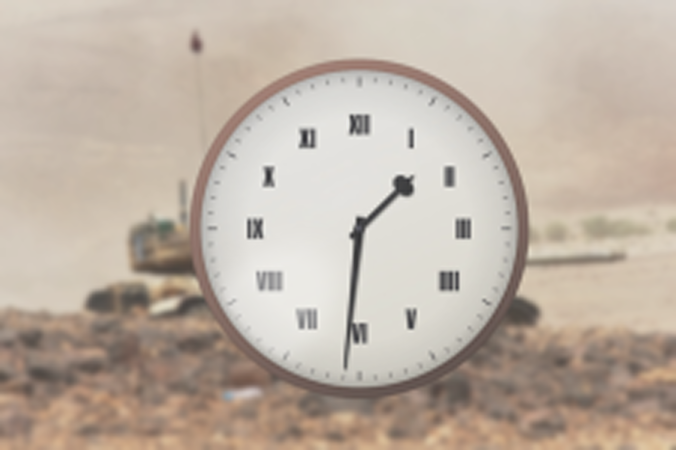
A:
1,31
